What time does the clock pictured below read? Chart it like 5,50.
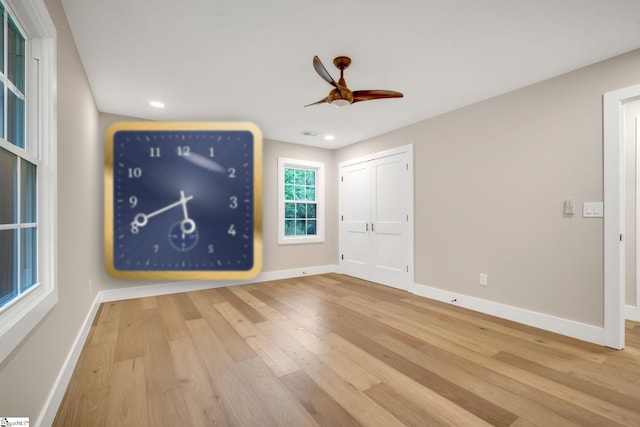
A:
5,41
